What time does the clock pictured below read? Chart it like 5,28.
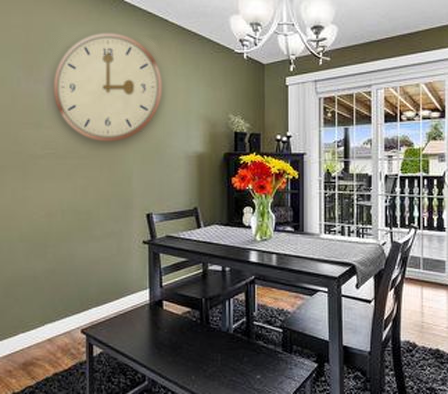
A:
3,00
